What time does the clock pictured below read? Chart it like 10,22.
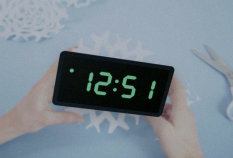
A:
12,51
